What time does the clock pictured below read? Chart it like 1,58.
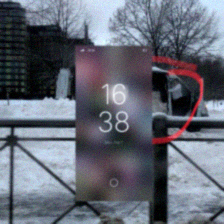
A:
16,38
